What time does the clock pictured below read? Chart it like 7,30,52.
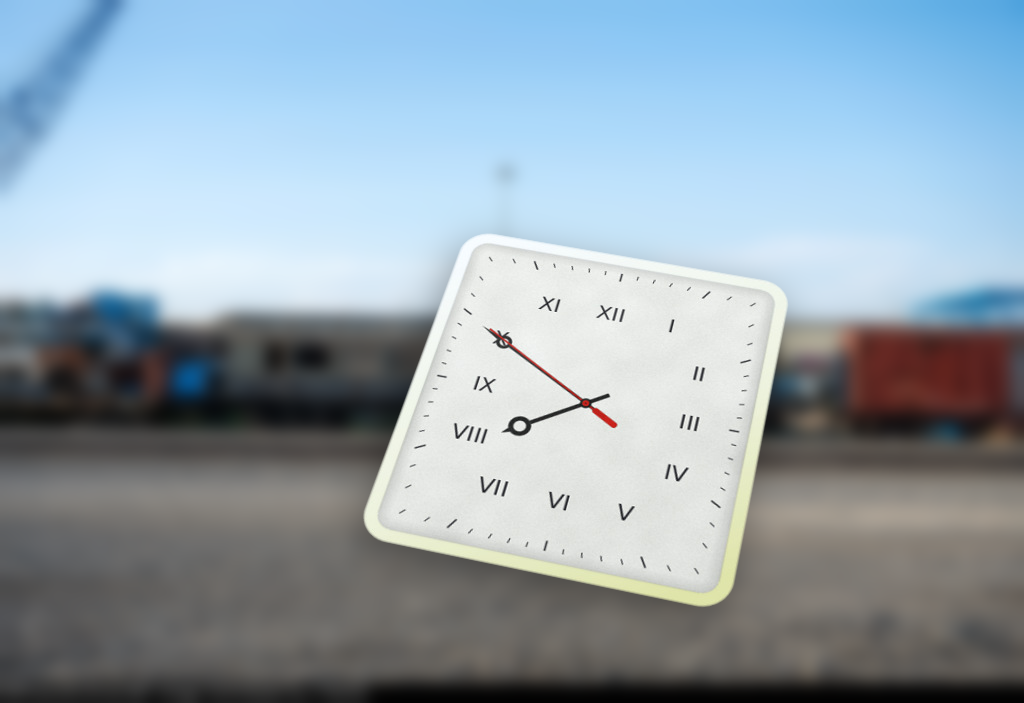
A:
7,49,50
